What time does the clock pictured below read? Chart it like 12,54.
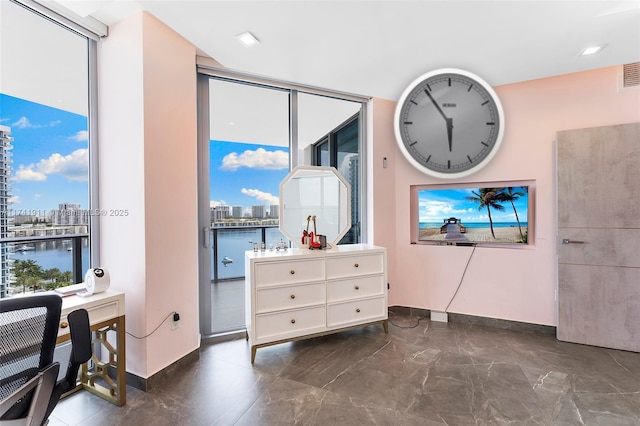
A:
5,54
